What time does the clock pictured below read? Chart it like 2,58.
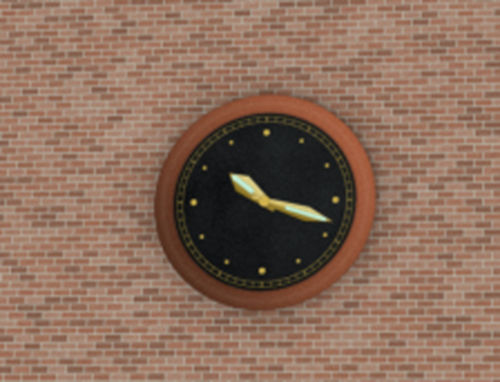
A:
10,18
